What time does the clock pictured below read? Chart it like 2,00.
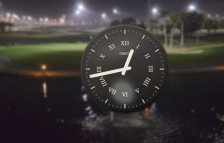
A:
12,43
